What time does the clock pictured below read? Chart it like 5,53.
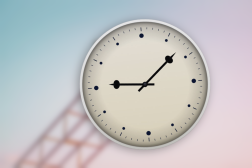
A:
9,08
